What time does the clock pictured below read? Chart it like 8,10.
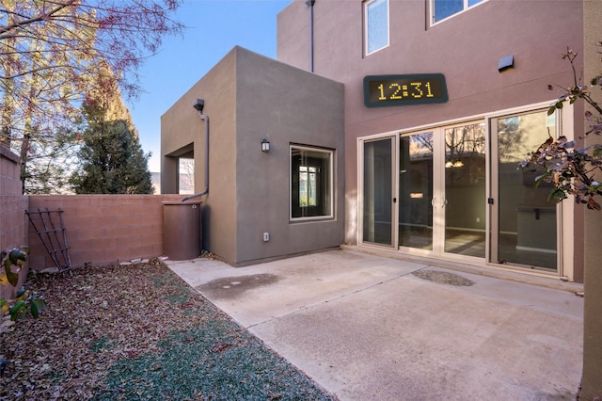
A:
12,31
